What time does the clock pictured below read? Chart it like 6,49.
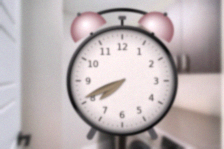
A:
7,41
